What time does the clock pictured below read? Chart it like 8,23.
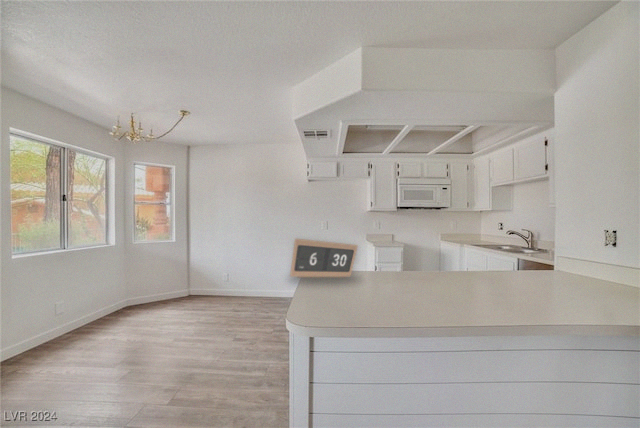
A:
6,30
